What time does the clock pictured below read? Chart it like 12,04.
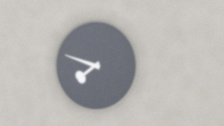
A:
7,48
